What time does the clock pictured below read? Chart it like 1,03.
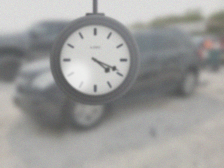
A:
4,19
